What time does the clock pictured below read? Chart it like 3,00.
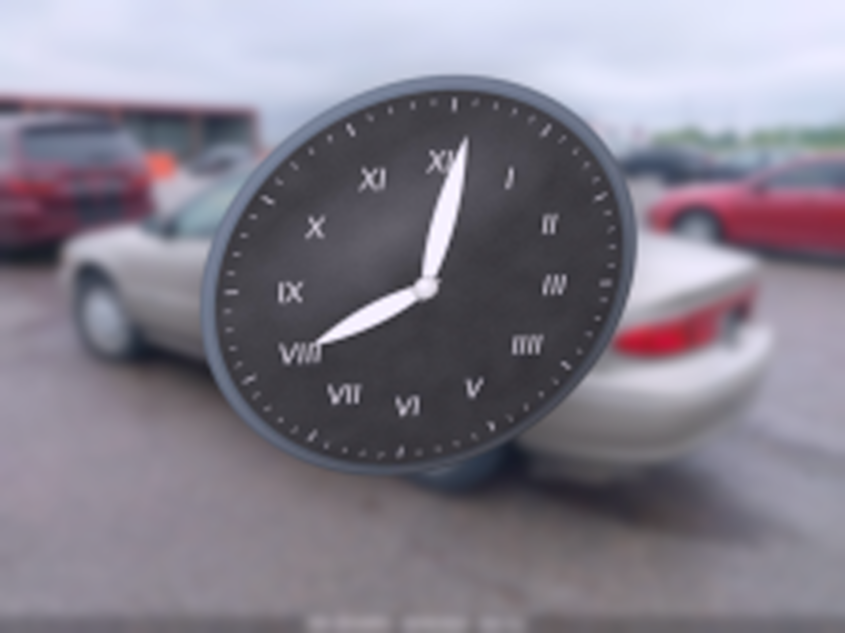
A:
8,01
